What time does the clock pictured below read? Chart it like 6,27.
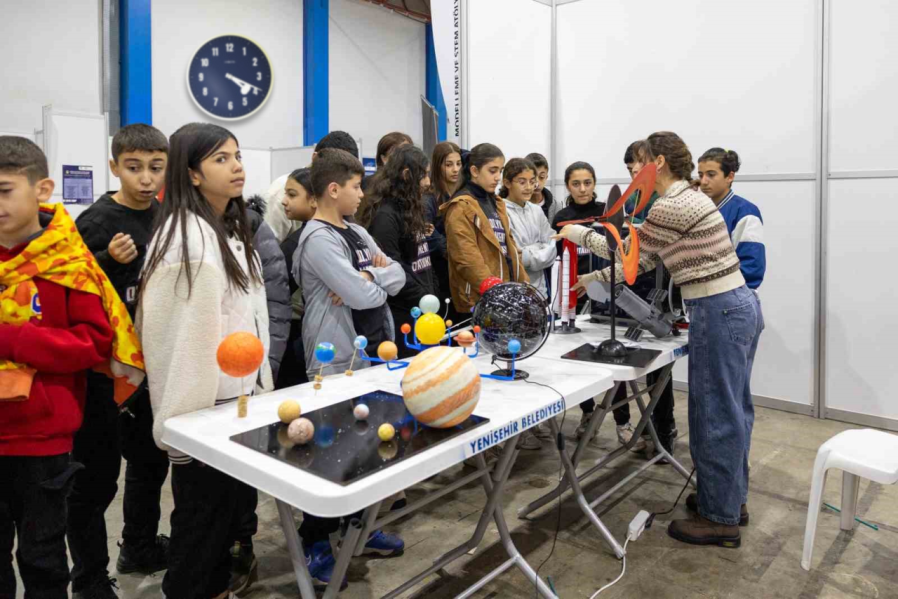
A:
4,19
